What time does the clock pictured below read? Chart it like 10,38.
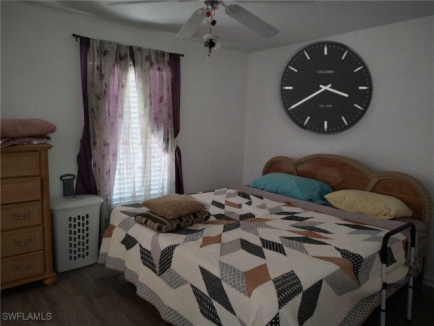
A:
3,40
